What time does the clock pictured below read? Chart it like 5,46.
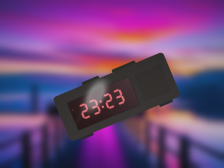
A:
23,23
